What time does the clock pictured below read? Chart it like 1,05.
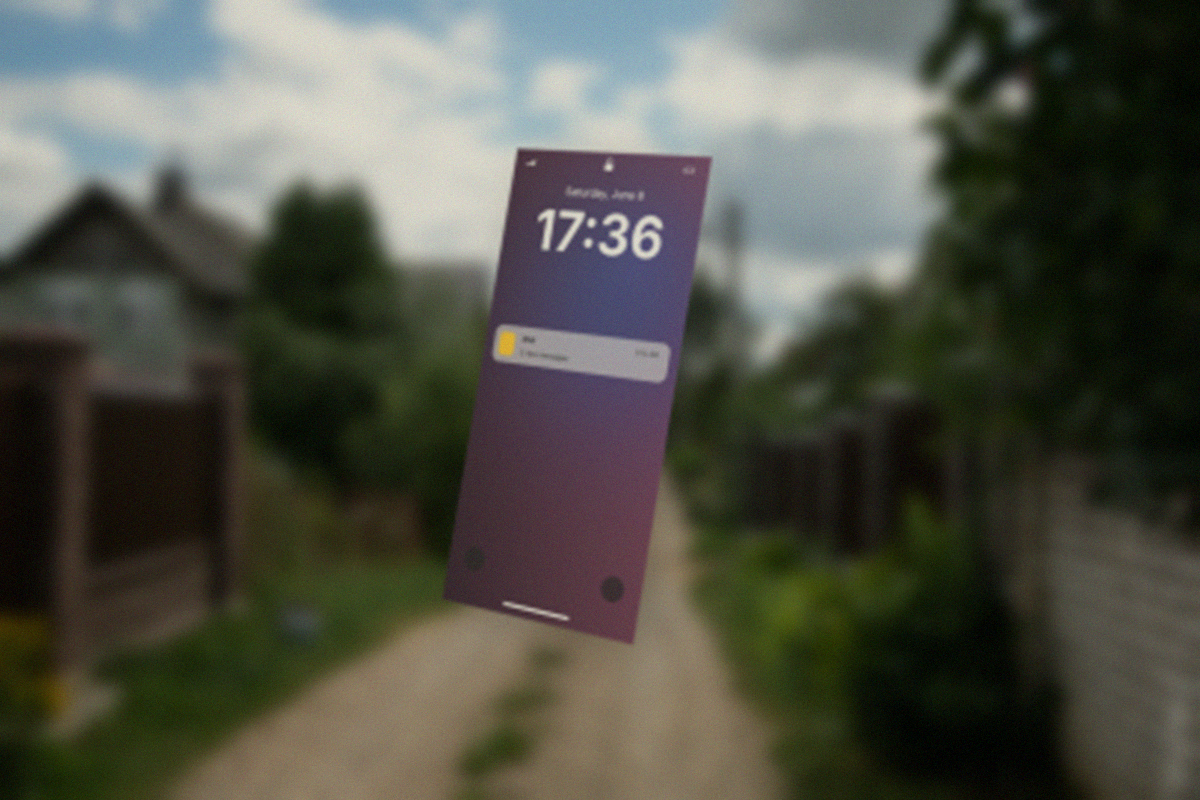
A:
17,36
